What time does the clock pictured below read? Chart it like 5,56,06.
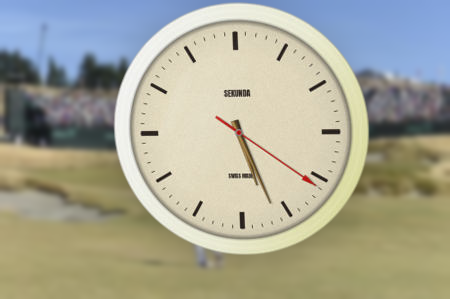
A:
5,26,21
